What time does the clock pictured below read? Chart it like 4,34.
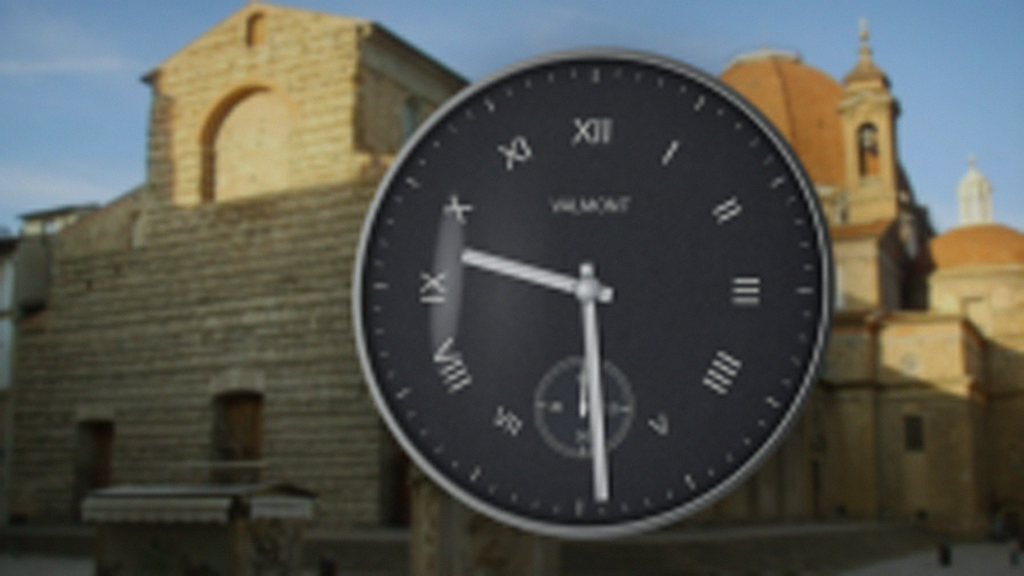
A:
9,29
